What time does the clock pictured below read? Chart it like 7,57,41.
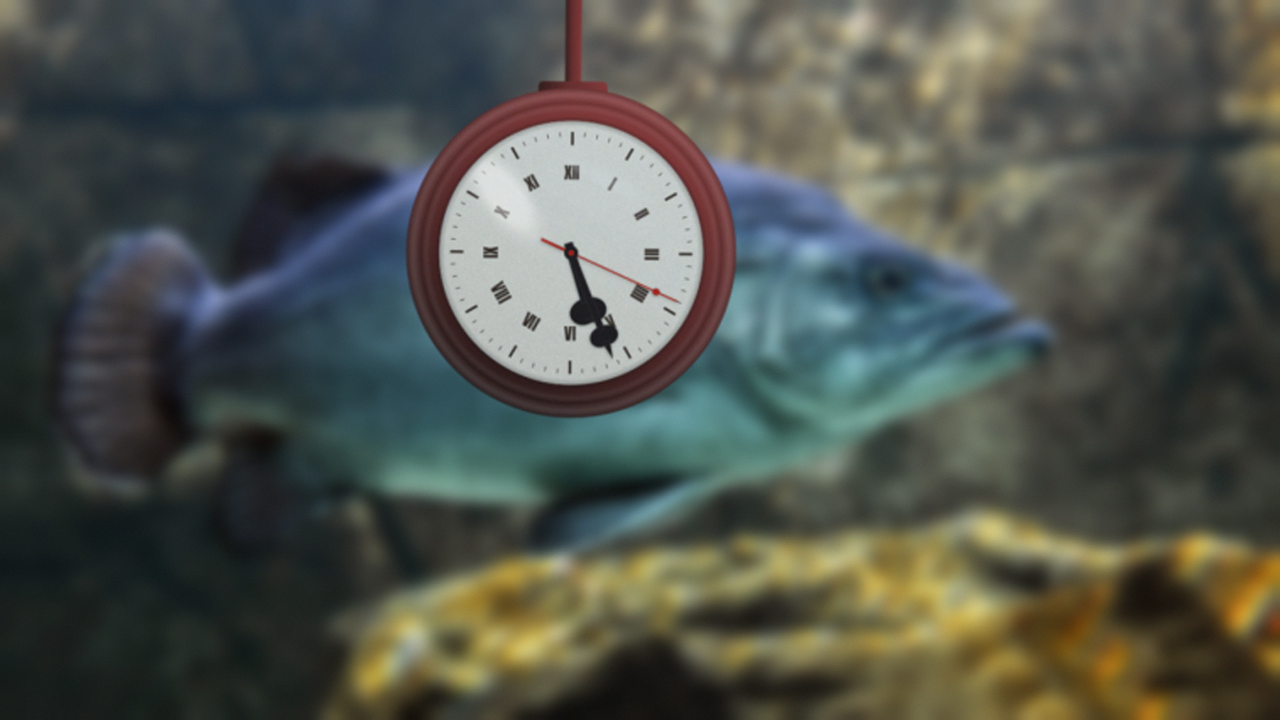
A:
5,26,19
